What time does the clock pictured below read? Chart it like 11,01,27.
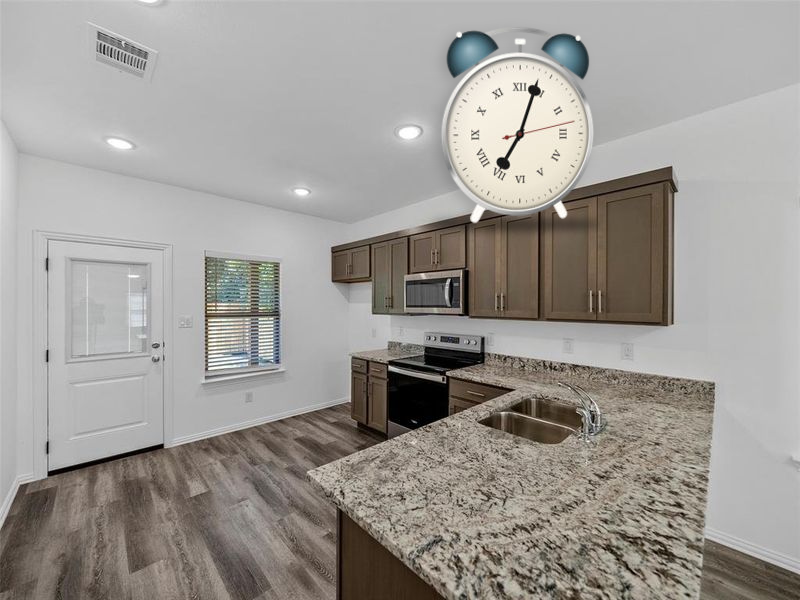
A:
7,03,13
